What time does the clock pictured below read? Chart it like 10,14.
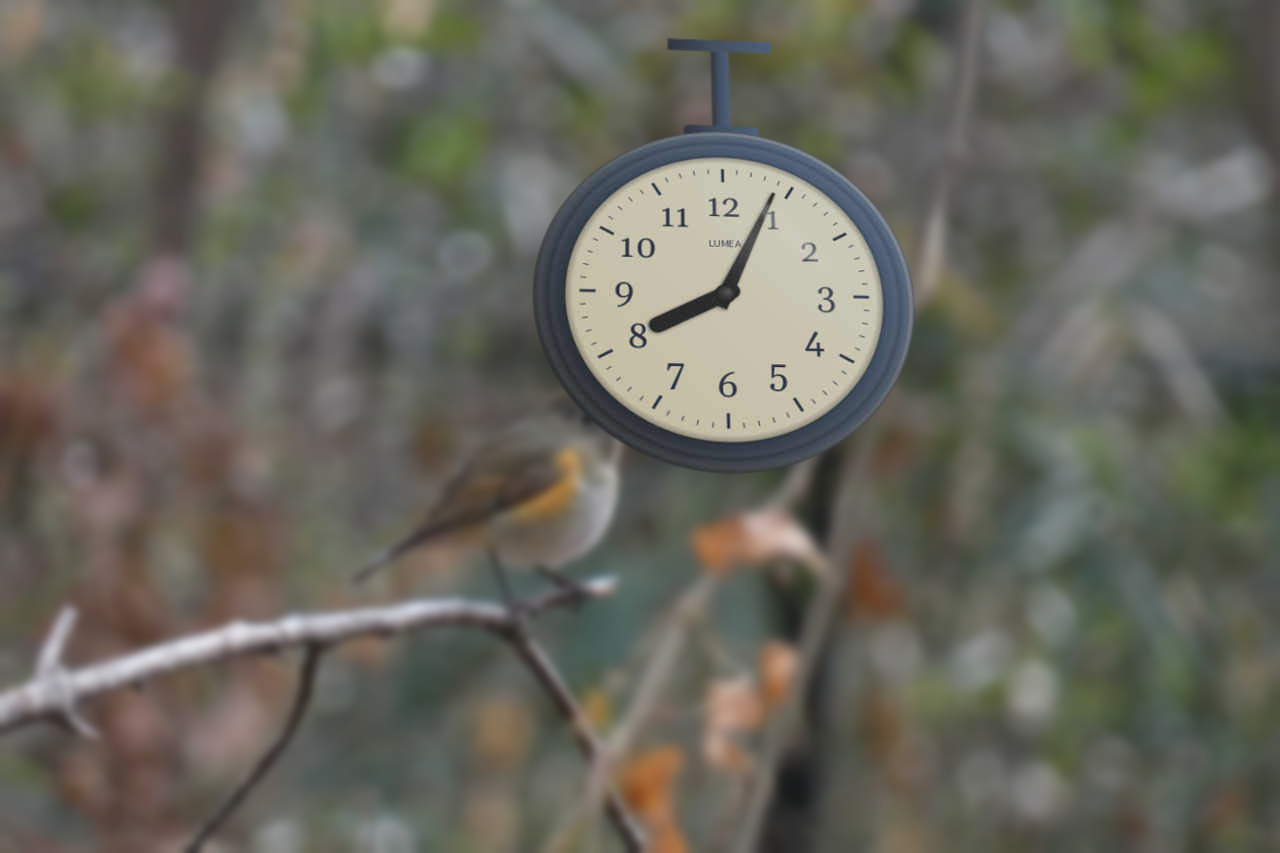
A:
8,04
